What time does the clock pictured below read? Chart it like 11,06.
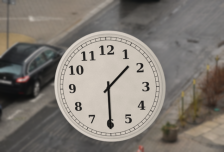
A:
1,30
